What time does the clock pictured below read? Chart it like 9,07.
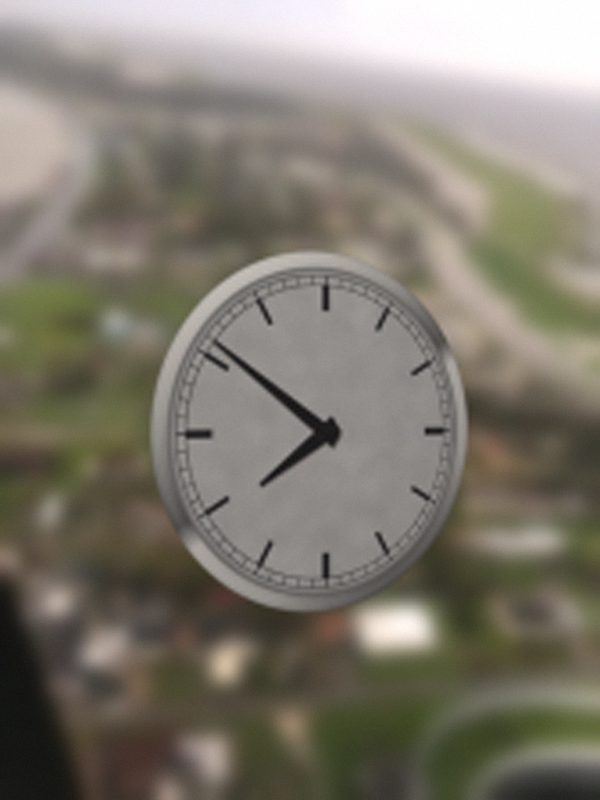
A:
7,51
